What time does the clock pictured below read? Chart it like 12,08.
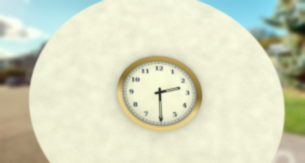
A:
2,30
